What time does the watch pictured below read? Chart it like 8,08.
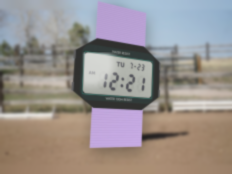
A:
12,21
